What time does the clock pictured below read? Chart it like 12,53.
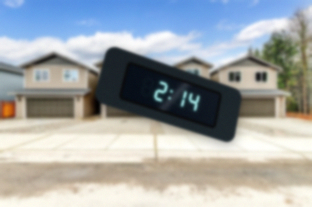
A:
2,14
